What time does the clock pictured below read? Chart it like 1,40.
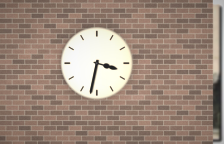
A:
3,32
